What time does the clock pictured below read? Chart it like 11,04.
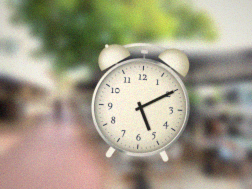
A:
5,10
